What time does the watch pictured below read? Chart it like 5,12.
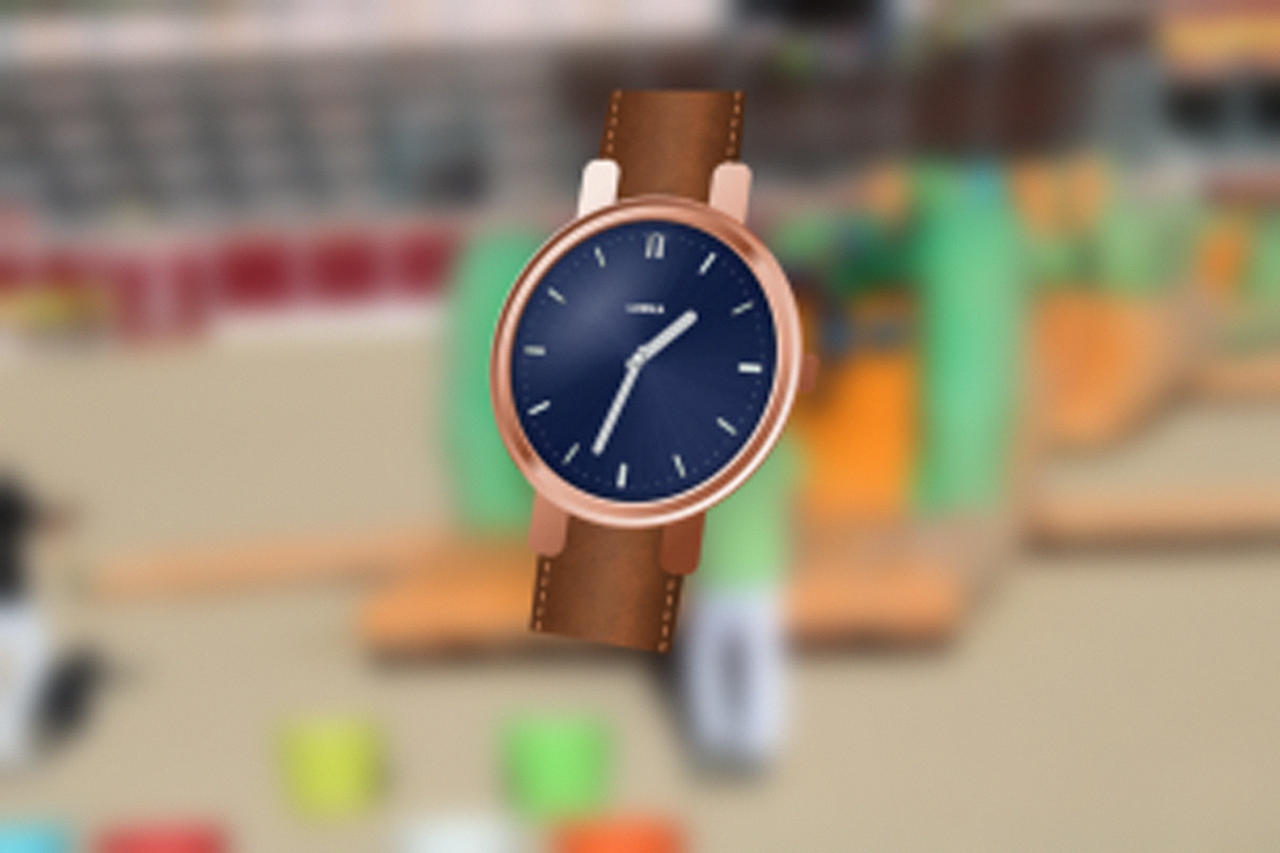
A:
1,33
